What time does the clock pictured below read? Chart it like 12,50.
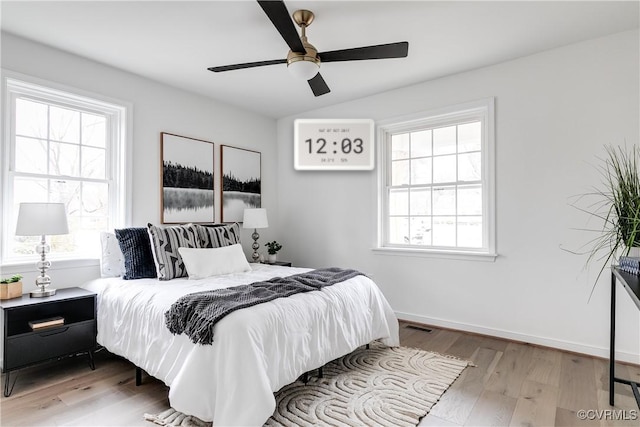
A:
12,03
